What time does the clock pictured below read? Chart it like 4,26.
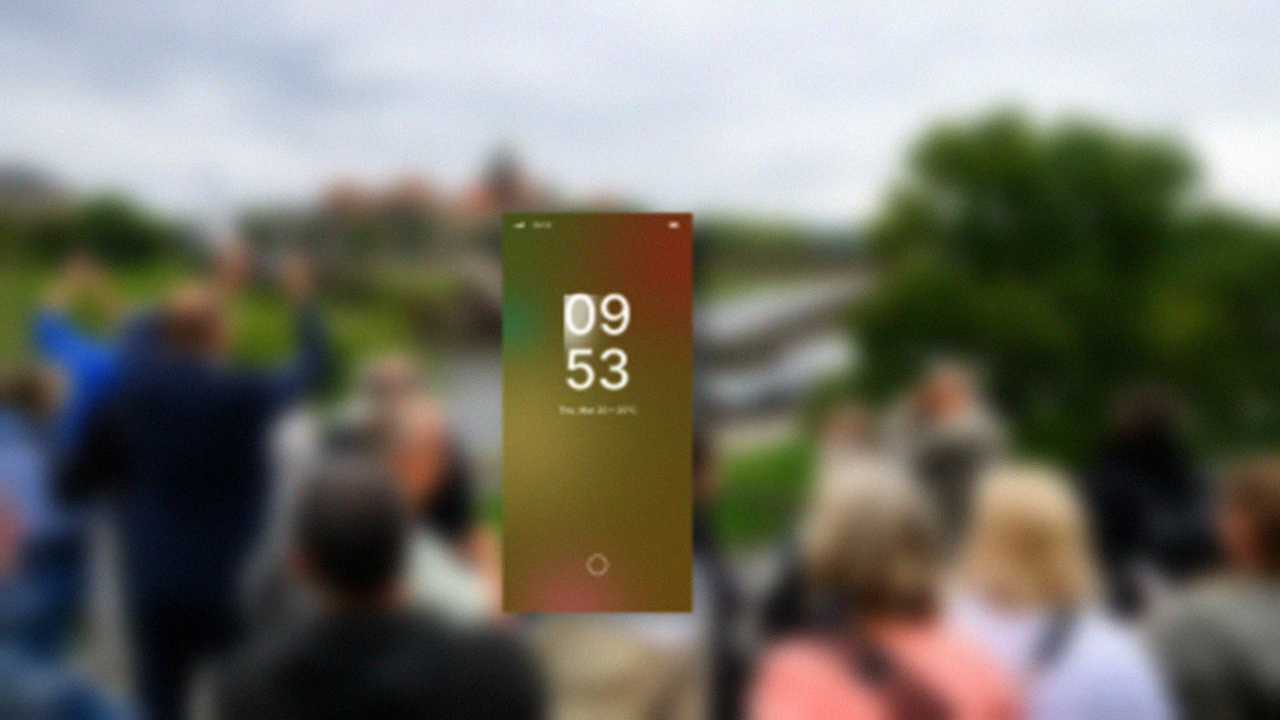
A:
9,53
